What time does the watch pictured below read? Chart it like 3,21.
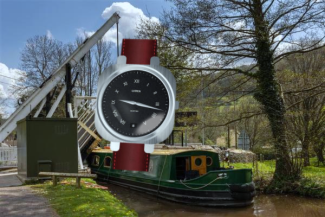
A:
9,17
